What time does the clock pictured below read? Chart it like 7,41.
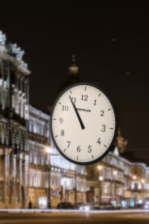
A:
10,54
